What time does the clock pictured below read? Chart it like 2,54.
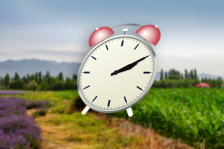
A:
2,10
